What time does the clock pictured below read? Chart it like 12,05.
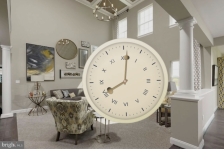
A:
8,01
